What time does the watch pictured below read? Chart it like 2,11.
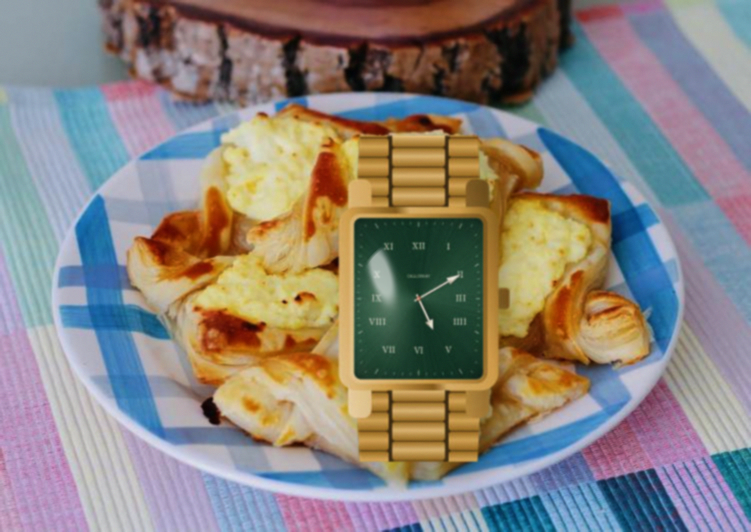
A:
5,10
